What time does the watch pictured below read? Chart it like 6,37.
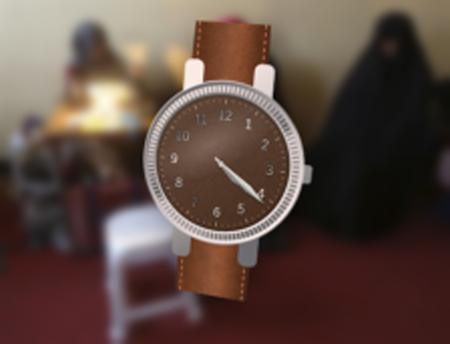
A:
4,21
